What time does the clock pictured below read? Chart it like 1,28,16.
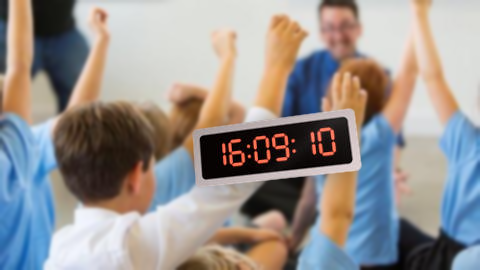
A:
16,09,10
